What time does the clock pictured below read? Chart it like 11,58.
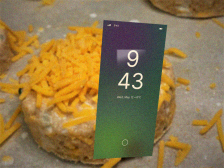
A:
9,43
